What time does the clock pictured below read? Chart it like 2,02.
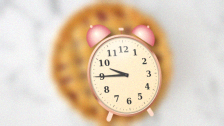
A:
9,45
